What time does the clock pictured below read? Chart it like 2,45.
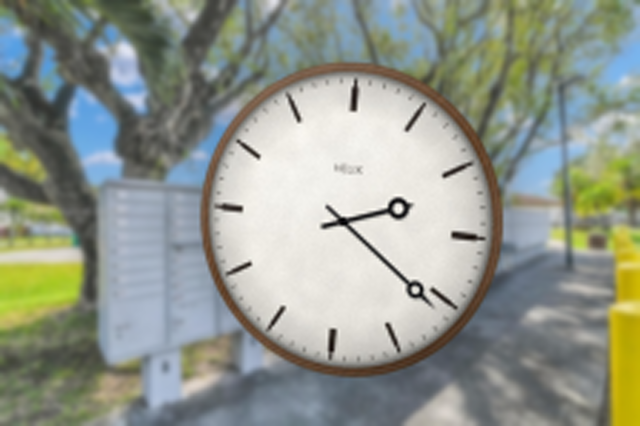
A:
2,21
